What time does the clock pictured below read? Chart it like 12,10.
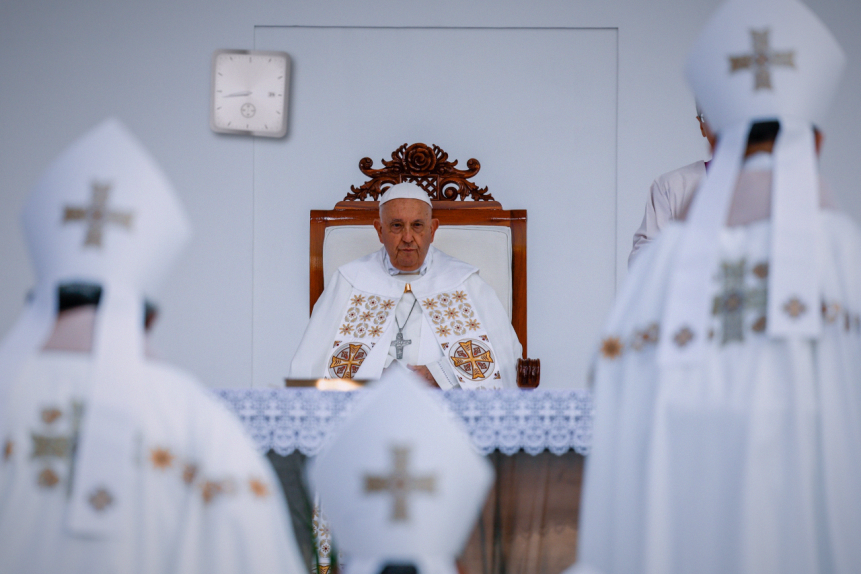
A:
8,43
